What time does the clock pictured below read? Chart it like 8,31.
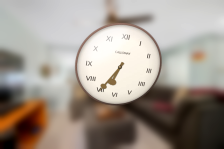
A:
6,35
